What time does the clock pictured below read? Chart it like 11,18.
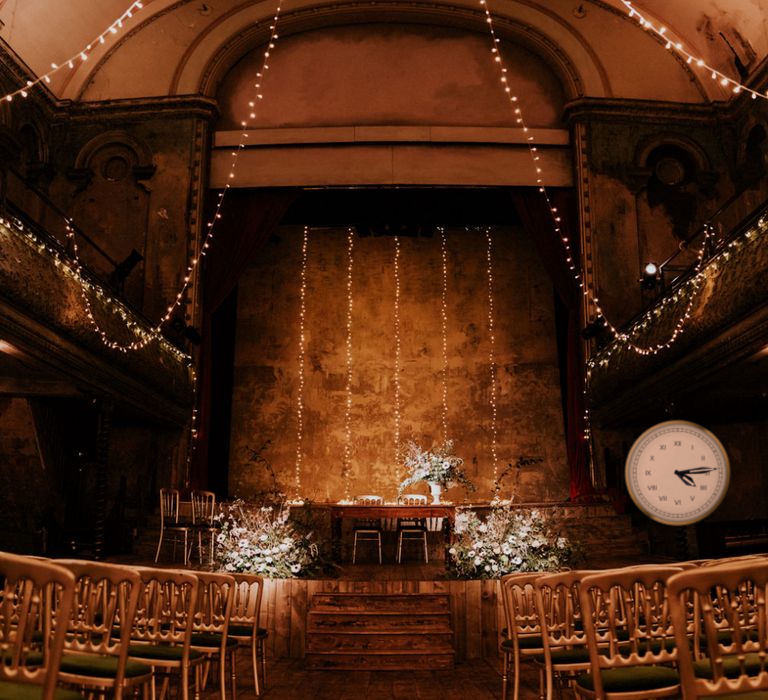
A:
4,14
